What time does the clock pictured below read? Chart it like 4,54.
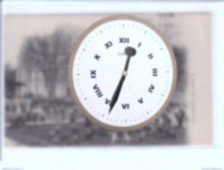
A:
12,34
